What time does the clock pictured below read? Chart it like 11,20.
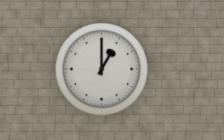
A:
1,00
